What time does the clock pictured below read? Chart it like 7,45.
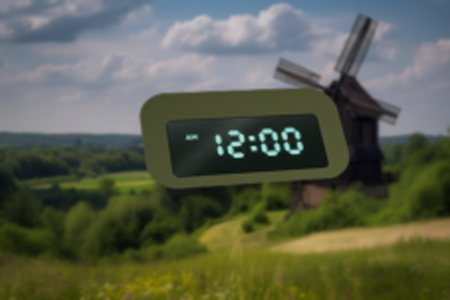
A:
12,00
